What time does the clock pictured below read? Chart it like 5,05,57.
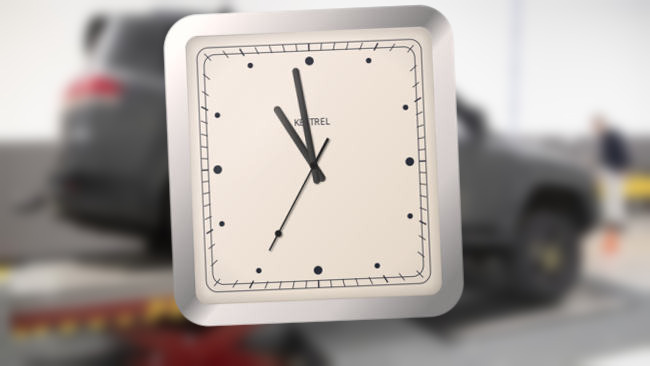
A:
10,58,35
